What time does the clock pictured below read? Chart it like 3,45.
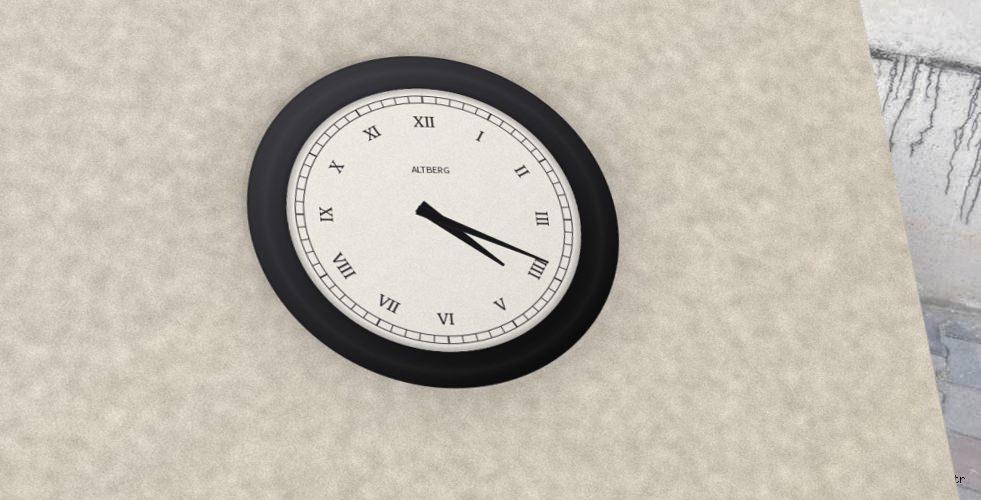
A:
4,19
